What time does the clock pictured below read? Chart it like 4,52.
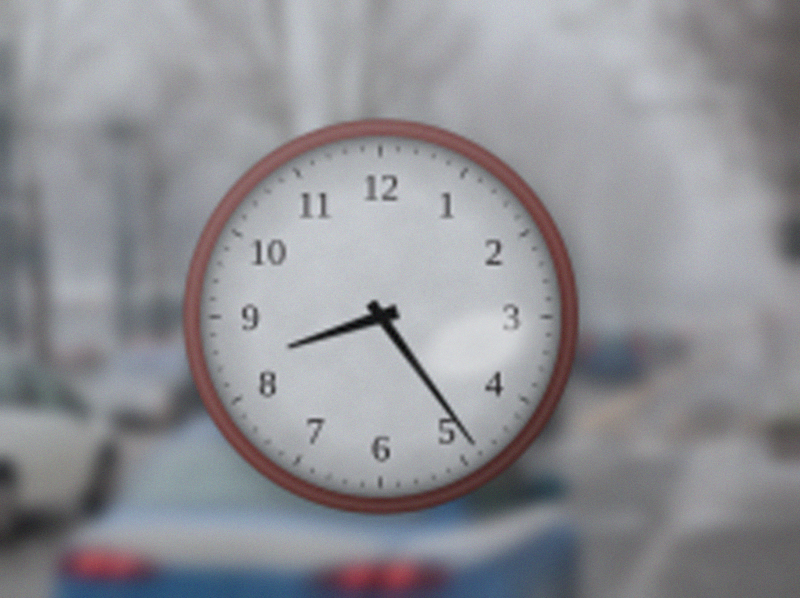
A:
8,24
